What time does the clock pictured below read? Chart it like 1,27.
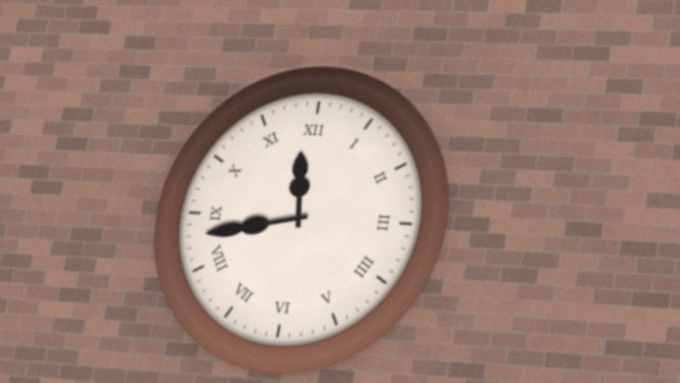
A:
11,43
